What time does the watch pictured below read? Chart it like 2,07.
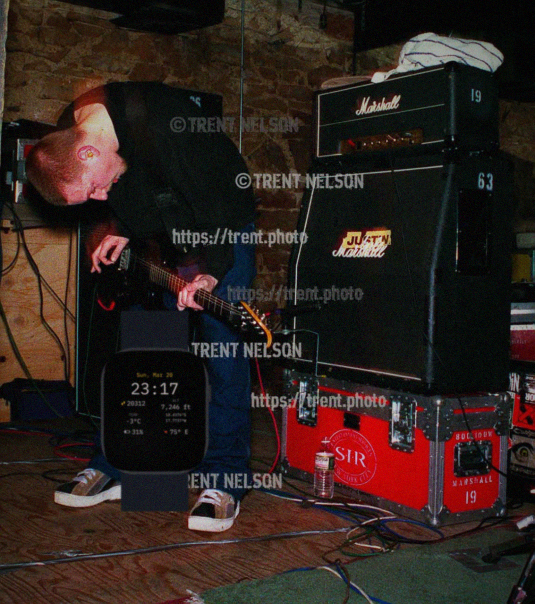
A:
23,17
